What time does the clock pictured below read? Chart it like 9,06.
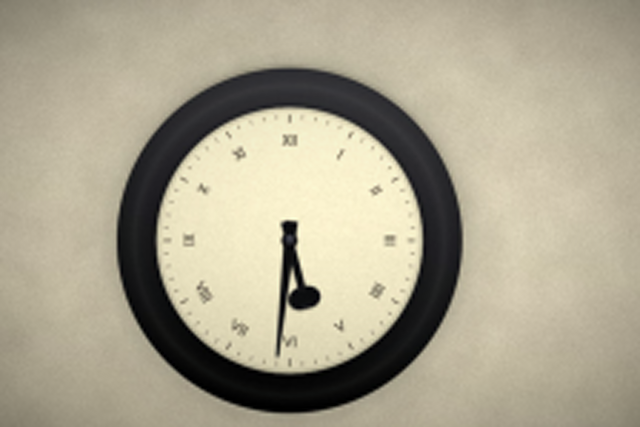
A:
5,31
